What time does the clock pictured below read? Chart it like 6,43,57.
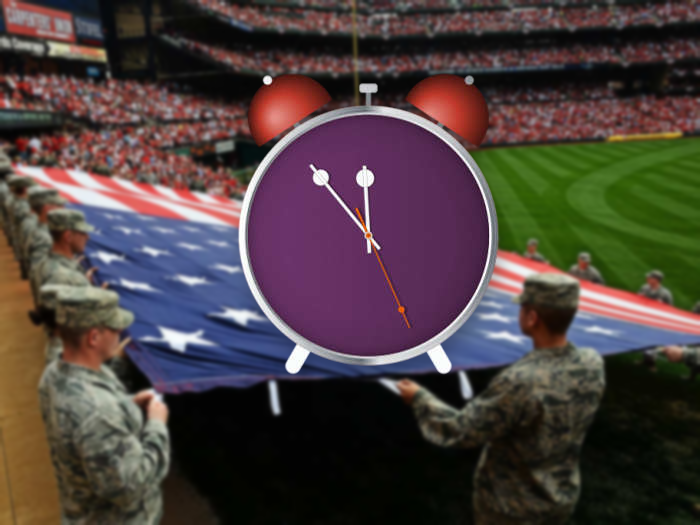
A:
11,53,26
